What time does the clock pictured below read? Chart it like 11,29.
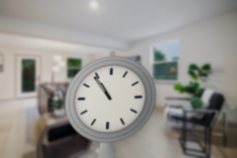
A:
10,54
